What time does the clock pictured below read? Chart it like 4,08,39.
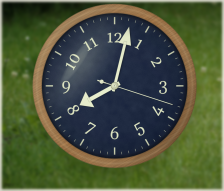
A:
8,02,18
